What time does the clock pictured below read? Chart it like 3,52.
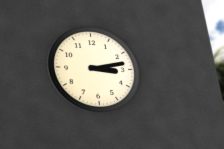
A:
3,13
